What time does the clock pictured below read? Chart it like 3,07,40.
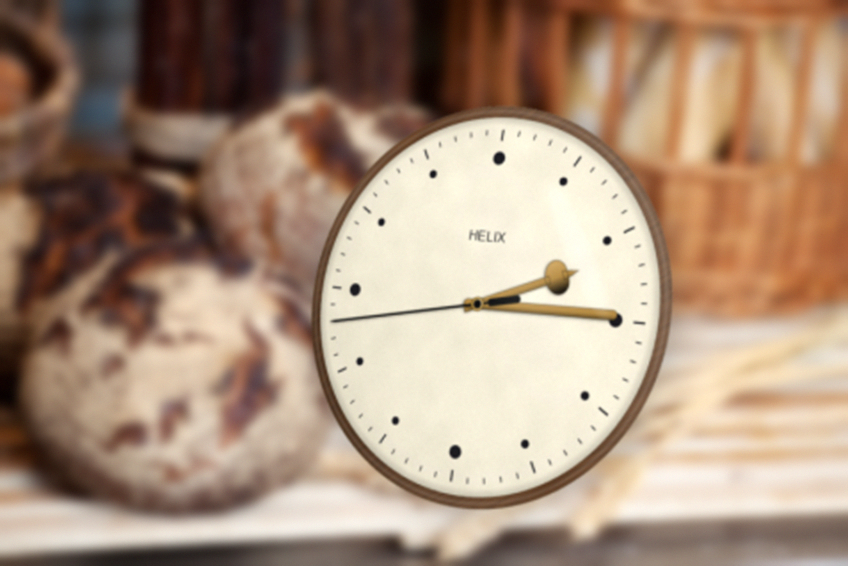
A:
2,14,43
